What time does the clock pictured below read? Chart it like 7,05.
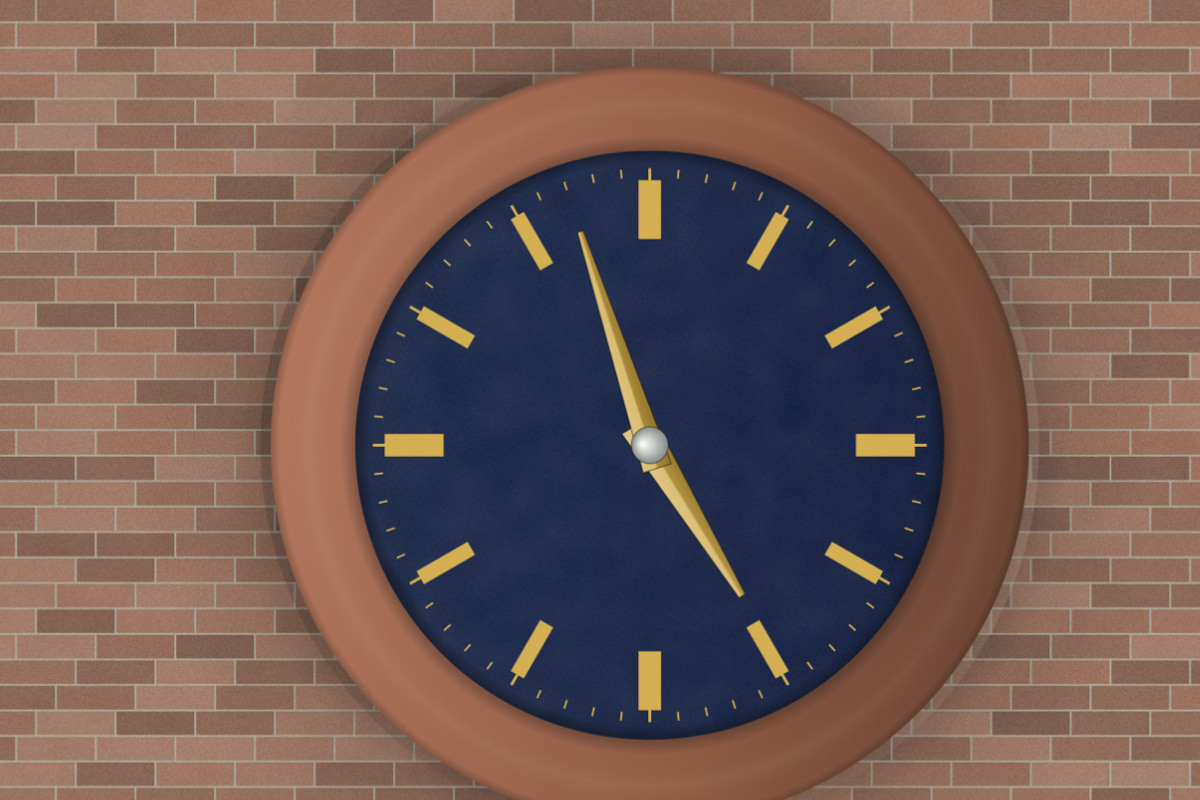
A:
4,57
